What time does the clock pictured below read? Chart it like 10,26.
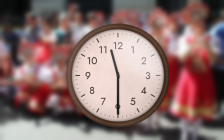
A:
11,30
